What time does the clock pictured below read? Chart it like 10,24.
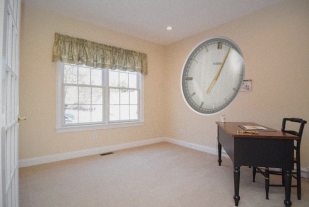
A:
7,04
